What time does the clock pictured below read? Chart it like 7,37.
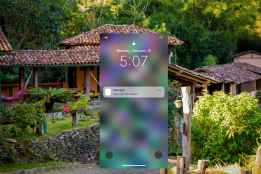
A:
5,07
